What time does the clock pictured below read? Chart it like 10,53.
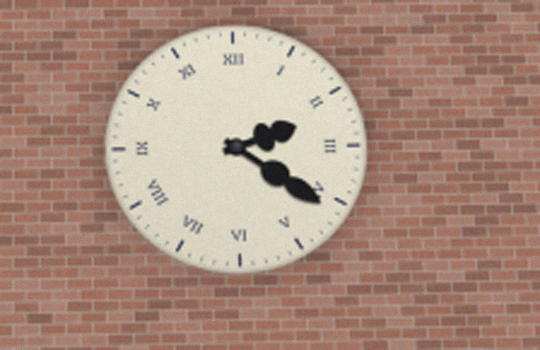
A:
2,21
